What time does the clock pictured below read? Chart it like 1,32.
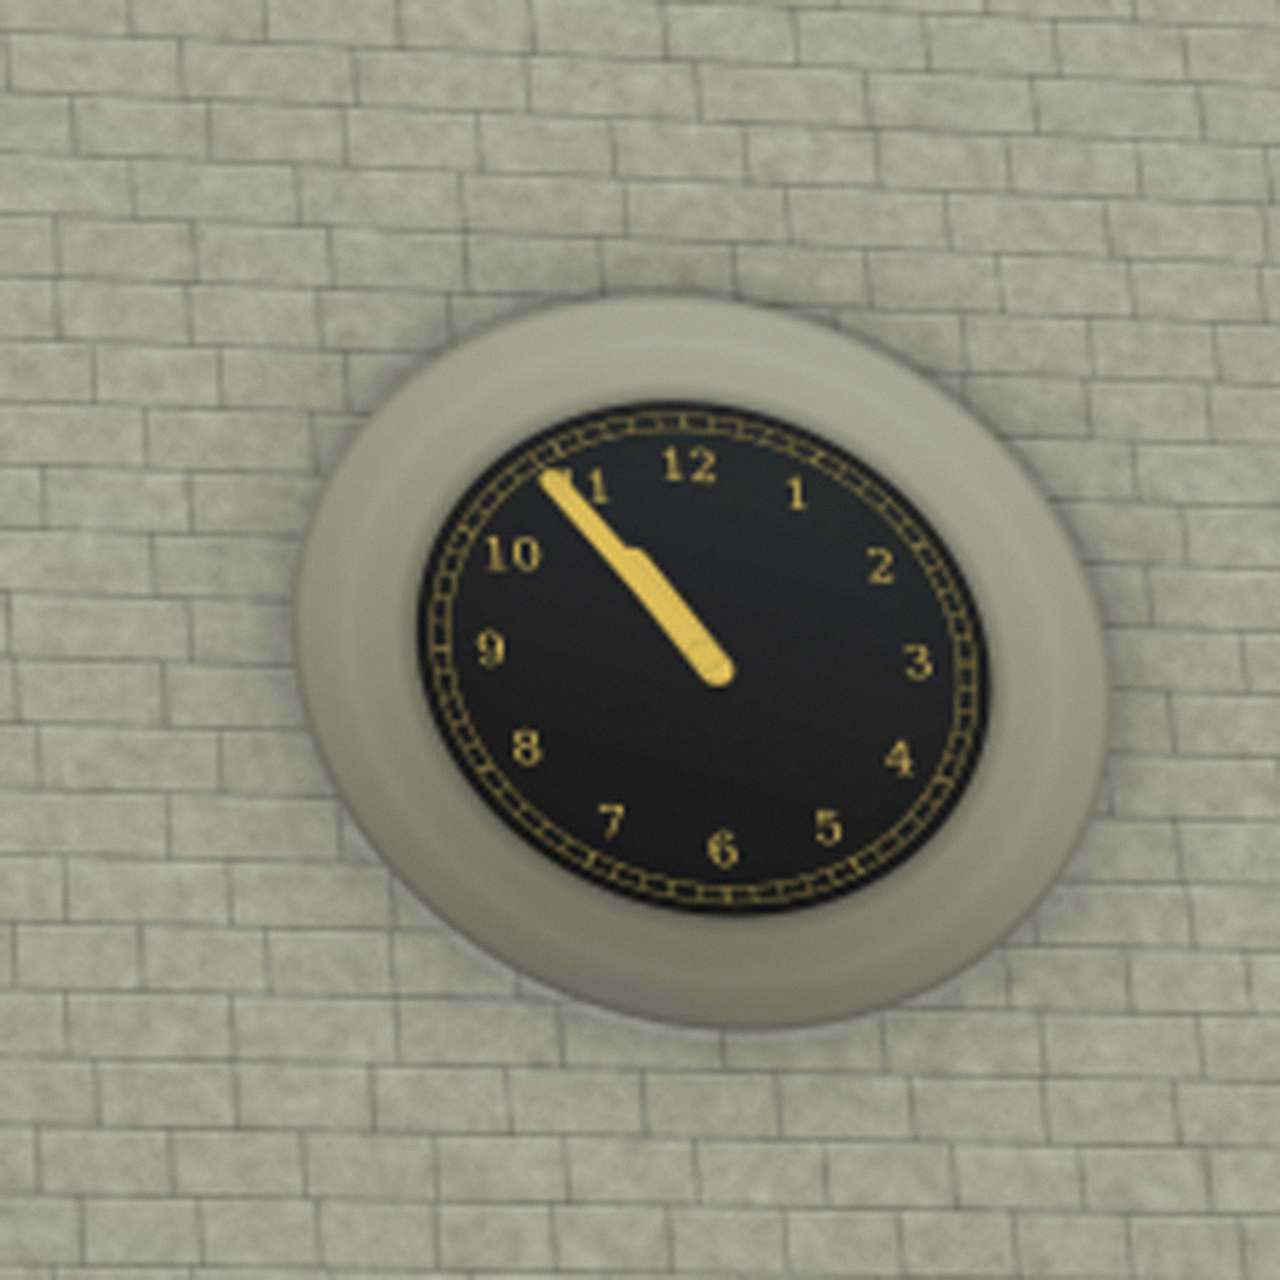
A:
10,54
